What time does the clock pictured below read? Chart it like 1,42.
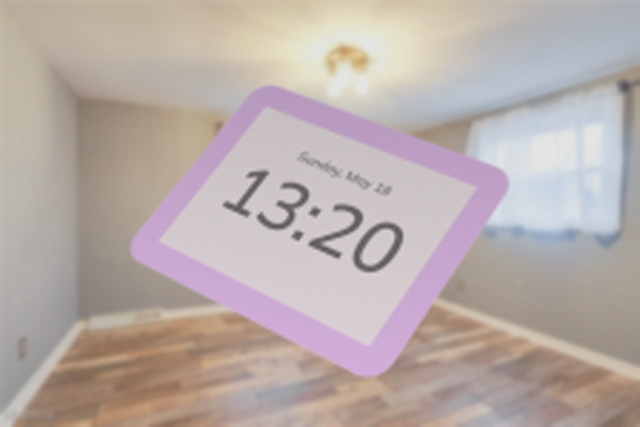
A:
13,20
